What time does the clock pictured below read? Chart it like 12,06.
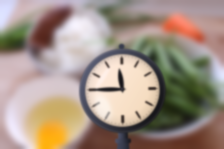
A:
11,45
